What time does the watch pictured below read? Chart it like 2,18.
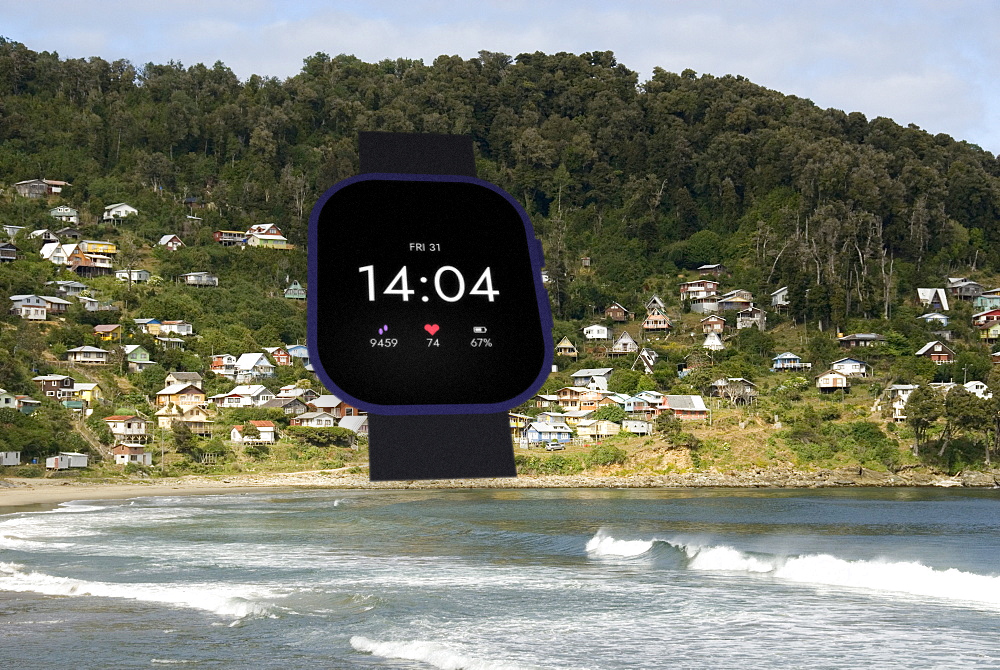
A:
14,04
